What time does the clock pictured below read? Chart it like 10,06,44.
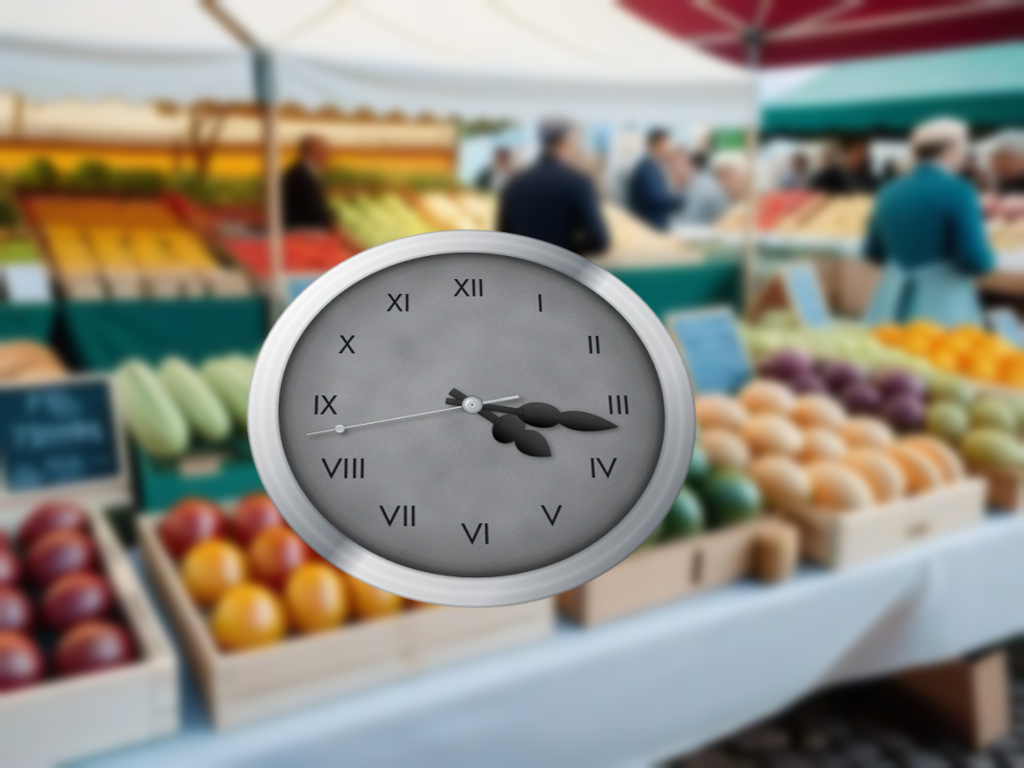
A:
4,16,43
